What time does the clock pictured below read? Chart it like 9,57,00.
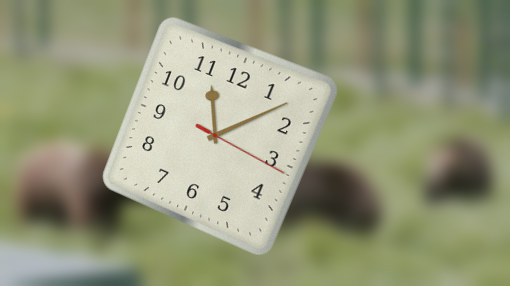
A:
11,07,16
